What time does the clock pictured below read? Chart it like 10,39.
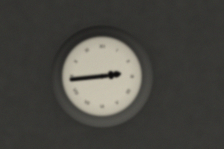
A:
2,44
